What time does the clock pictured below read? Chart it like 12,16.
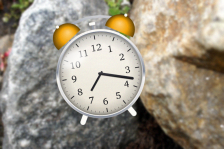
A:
7,18
